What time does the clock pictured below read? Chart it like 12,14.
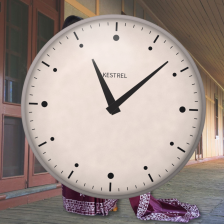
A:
11,08
